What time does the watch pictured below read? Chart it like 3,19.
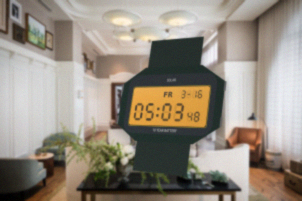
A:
5,03
